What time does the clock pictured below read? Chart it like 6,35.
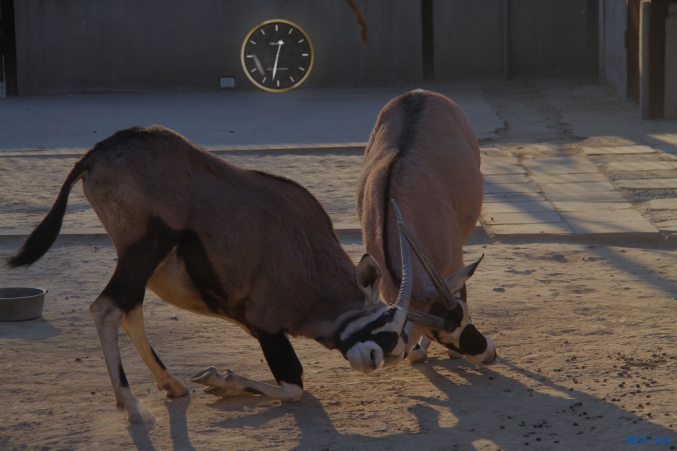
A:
12,32
